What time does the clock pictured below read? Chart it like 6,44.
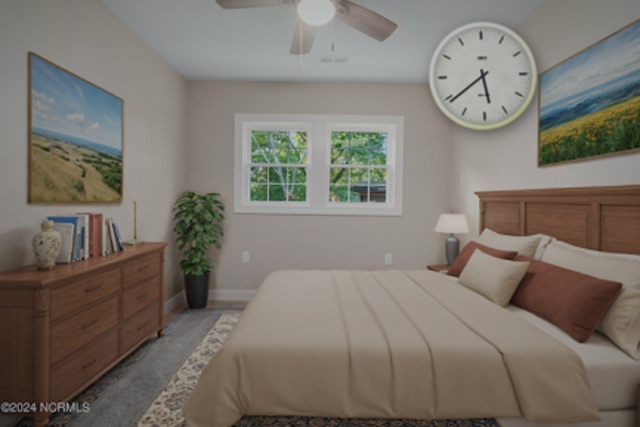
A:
5,39
